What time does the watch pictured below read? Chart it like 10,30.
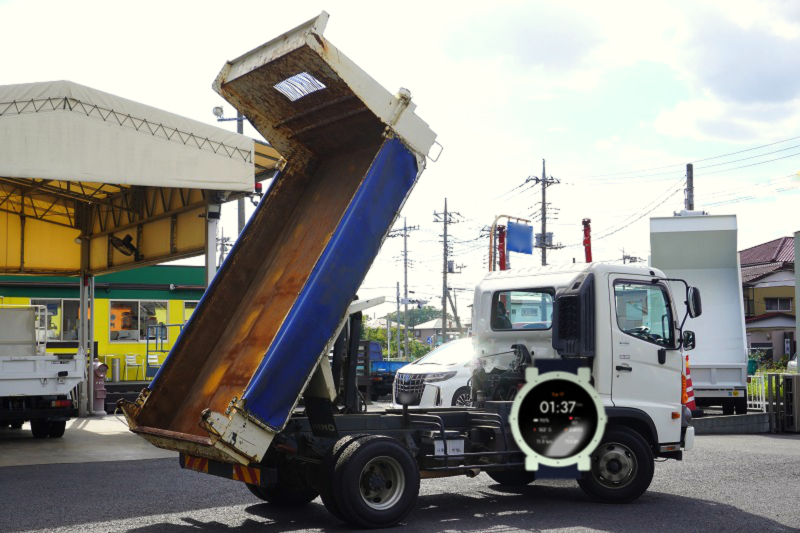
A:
1,37
